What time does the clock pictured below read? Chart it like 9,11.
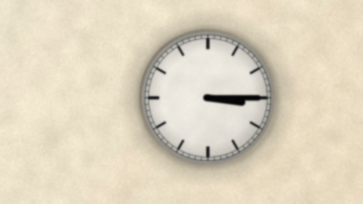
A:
3,15
